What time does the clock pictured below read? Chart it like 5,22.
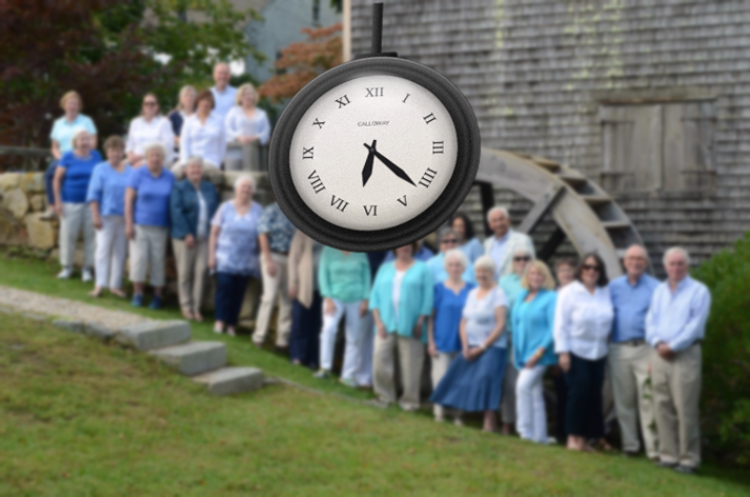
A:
6,22
